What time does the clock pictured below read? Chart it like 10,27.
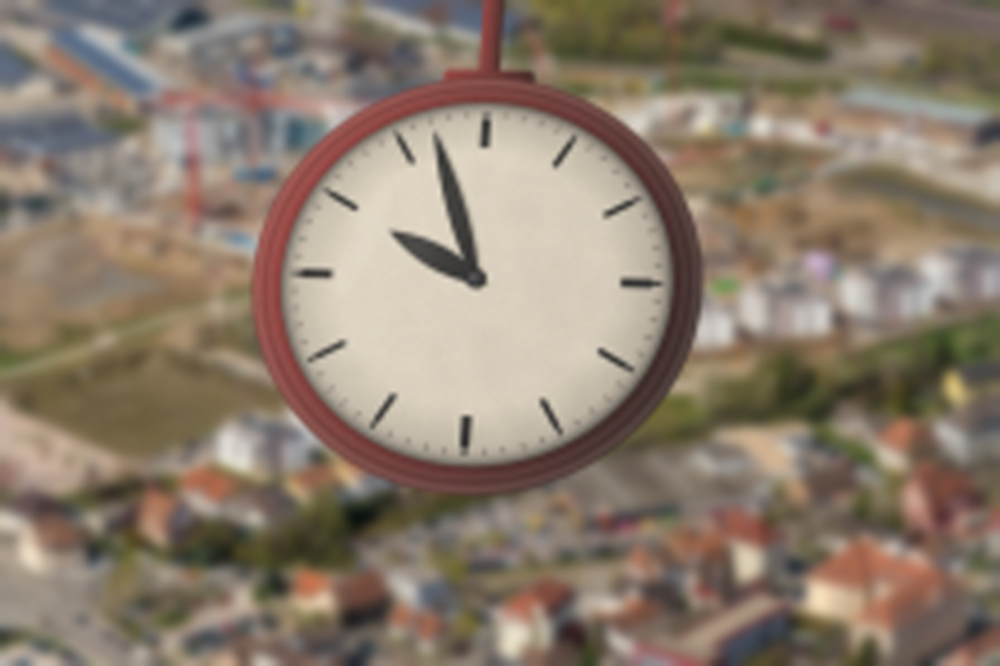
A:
9,57
